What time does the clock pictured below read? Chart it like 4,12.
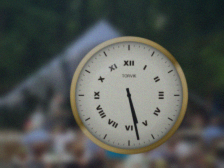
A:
5,28
